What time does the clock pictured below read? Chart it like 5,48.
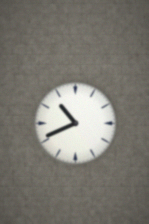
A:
10,41
